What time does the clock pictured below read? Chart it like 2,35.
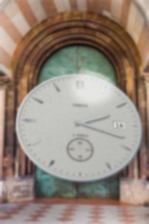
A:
2,18
